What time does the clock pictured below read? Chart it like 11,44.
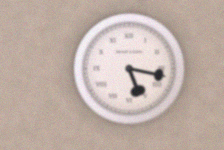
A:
5,17
